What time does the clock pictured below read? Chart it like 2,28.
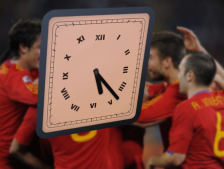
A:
5,23
